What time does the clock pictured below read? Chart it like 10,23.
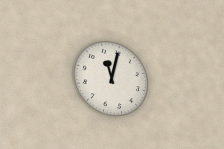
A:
11,00
